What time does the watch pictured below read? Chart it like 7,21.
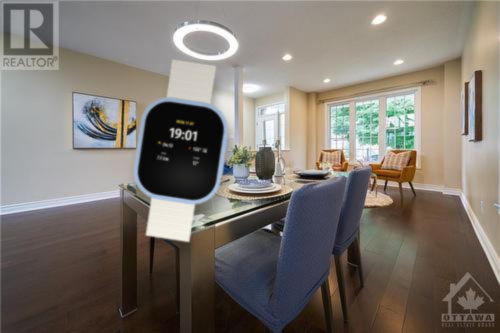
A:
19,01
